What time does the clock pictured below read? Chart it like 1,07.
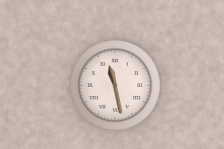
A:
11,28
